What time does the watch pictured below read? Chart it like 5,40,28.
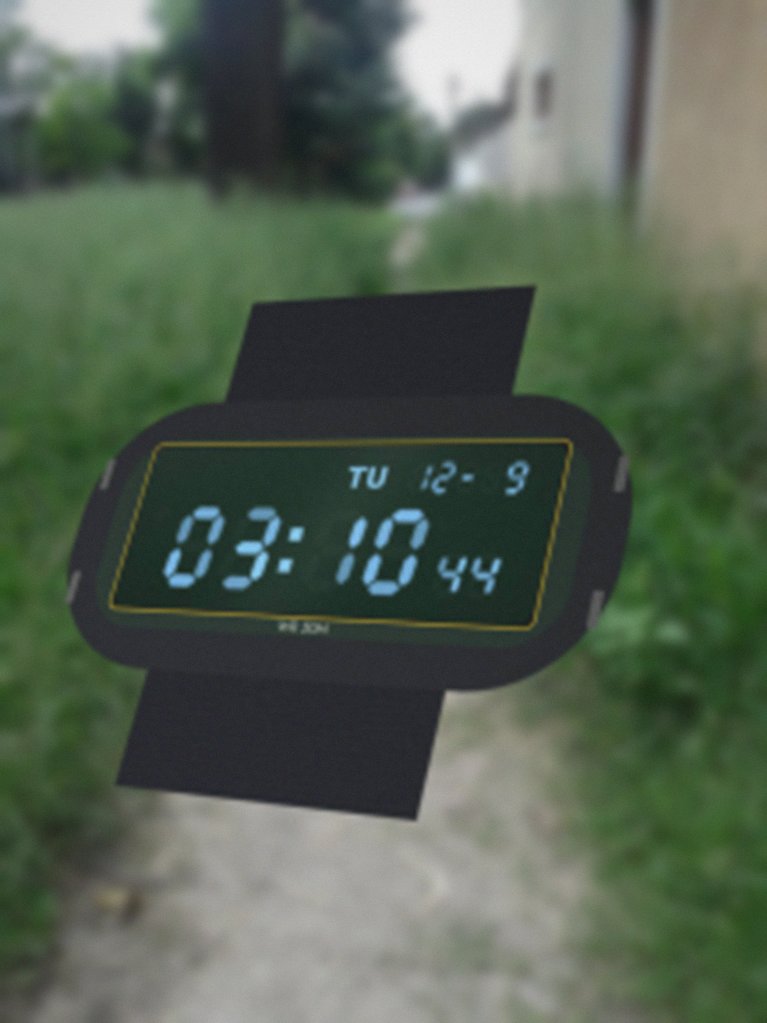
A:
3,10,44
